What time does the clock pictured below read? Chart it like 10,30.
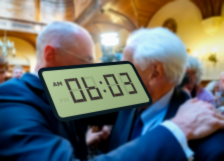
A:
6,03
